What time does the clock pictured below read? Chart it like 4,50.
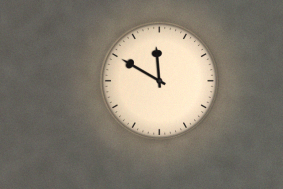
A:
11,50
